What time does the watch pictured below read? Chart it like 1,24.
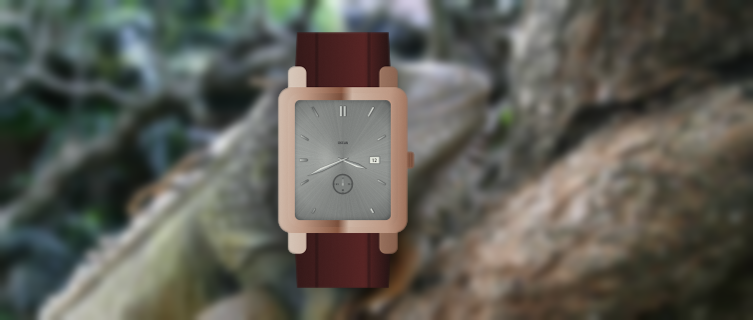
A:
3,41
